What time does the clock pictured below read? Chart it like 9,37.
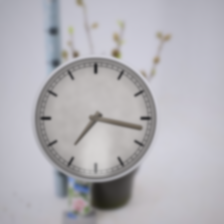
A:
7,17
